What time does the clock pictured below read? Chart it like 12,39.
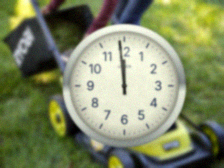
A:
11,59
